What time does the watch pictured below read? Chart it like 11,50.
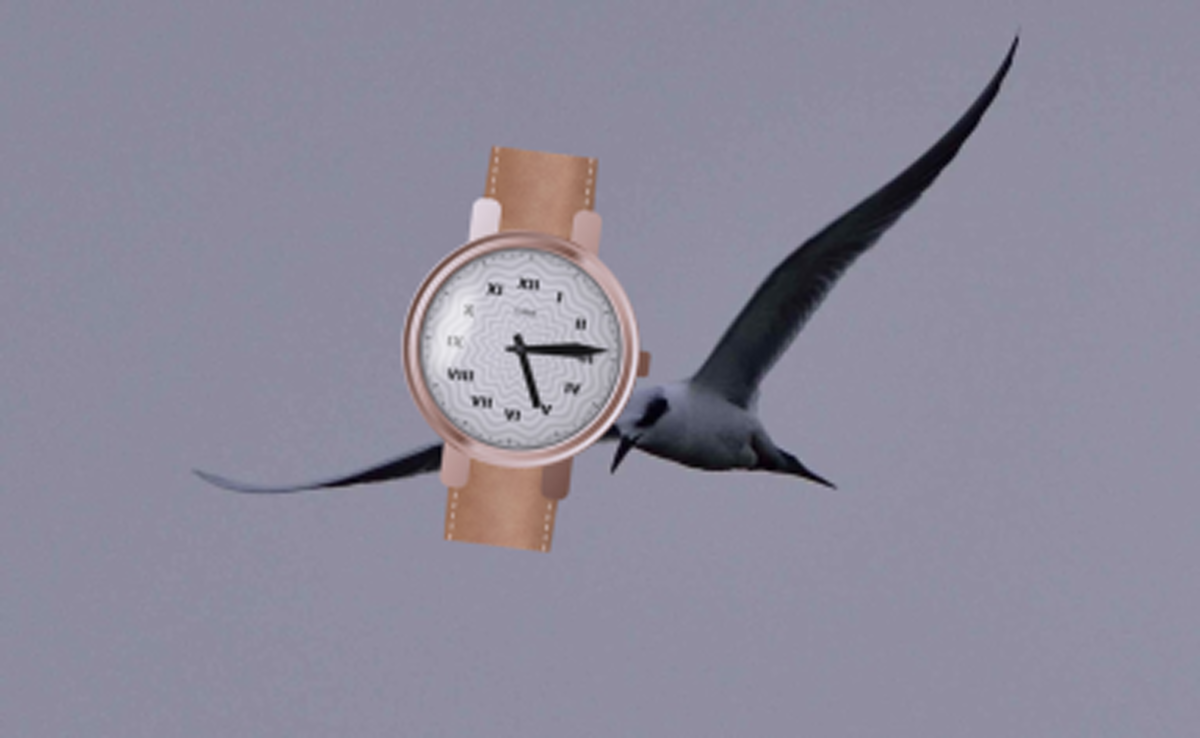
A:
5,14
